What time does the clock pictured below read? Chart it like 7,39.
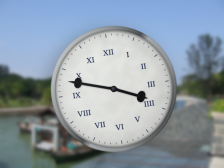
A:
3,48
